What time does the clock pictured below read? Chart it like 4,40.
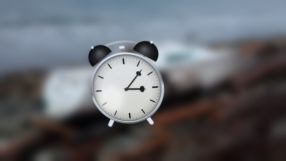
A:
3,07
